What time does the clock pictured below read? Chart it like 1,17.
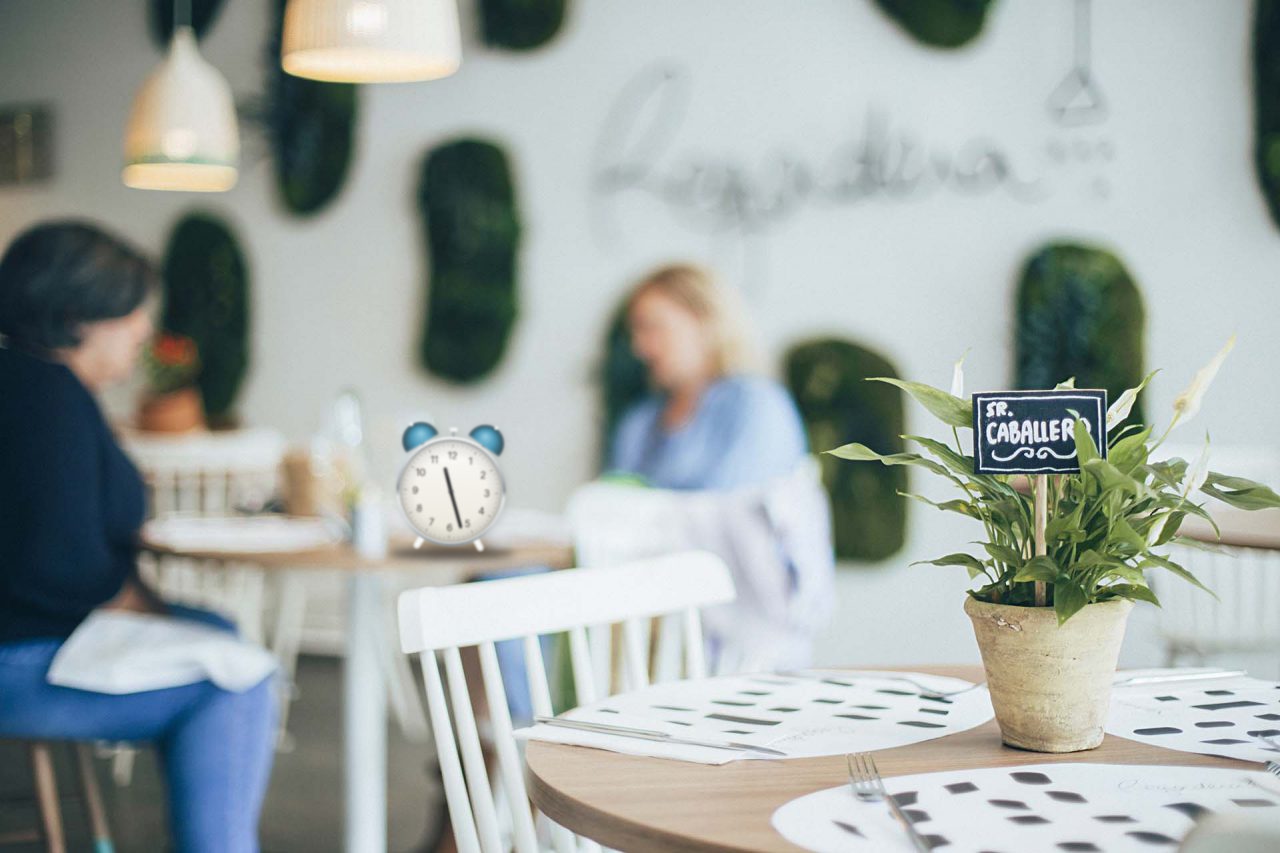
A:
11,27
